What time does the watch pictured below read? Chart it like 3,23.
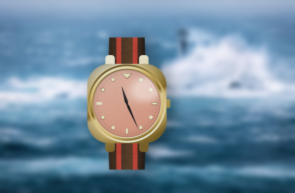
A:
11,26
